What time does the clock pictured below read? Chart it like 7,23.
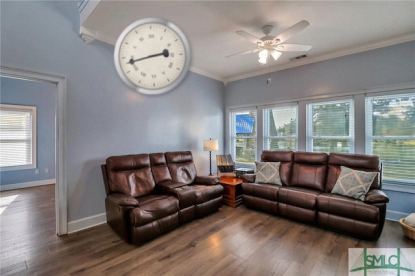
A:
2,43
